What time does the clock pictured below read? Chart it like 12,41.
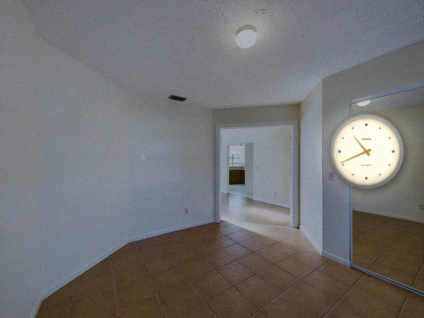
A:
10,41
